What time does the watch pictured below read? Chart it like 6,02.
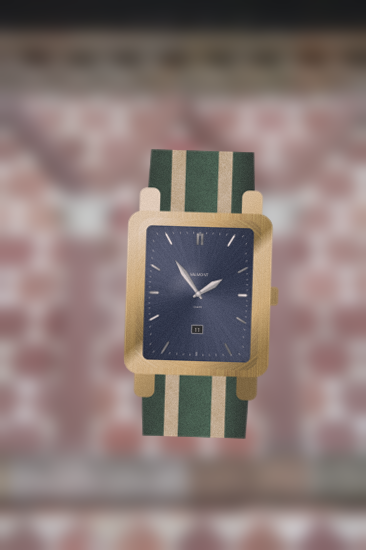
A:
1,54
